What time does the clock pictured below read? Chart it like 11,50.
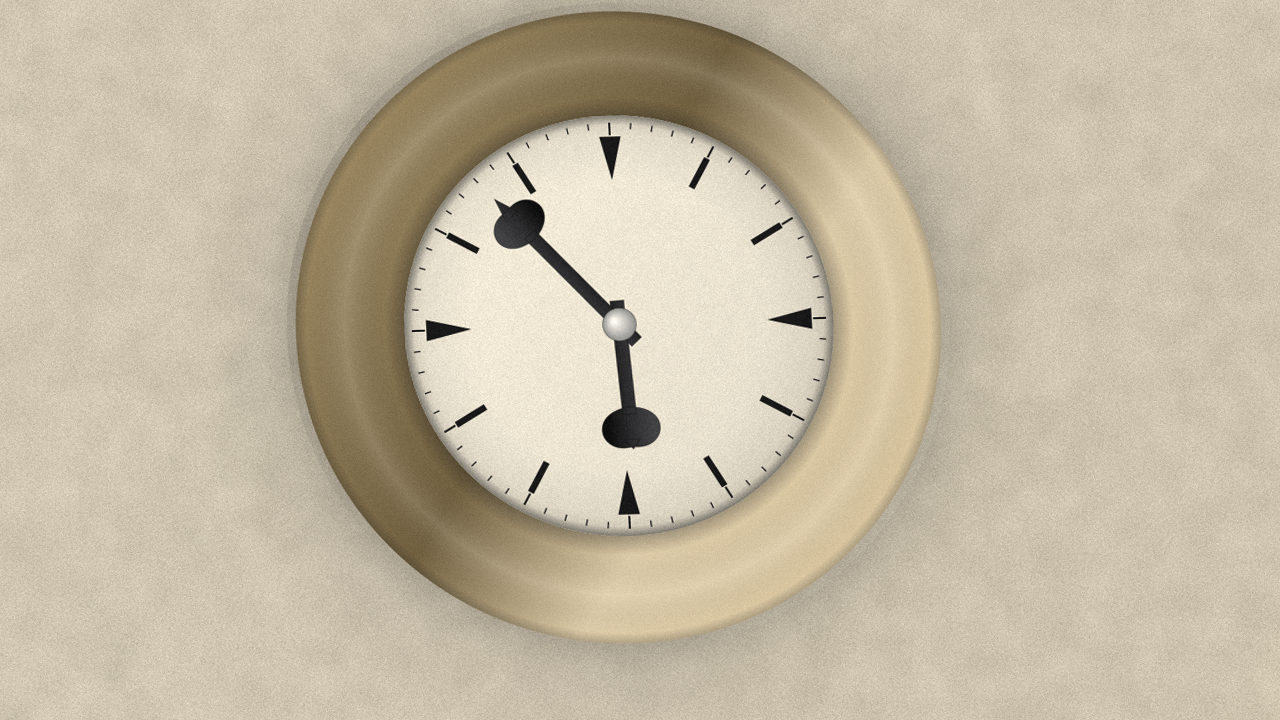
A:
5,53
